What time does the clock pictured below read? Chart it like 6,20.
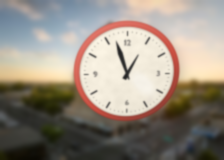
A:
12,57
